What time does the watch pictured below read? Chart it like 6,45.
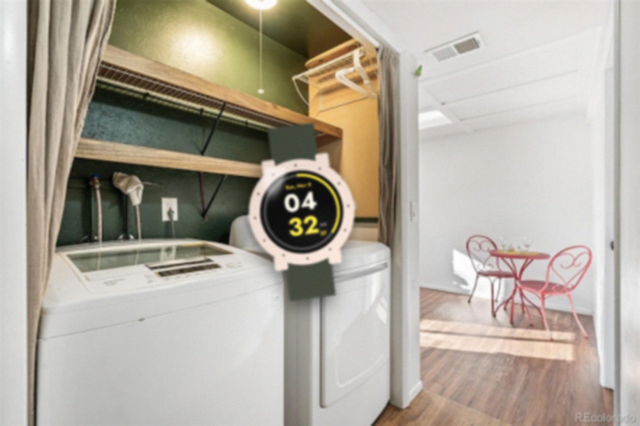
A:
4,32
